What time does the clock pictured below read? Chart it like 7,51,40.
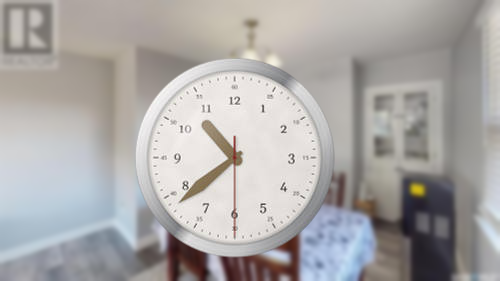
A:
10,38,30
